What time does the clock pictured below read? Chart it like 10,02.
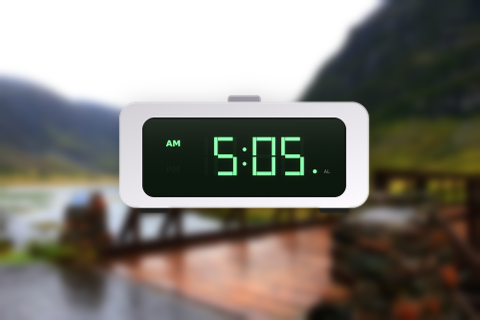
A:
5,05
